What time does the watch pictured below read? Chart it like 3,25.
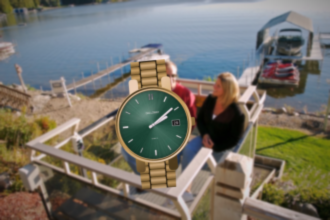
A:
2,09
